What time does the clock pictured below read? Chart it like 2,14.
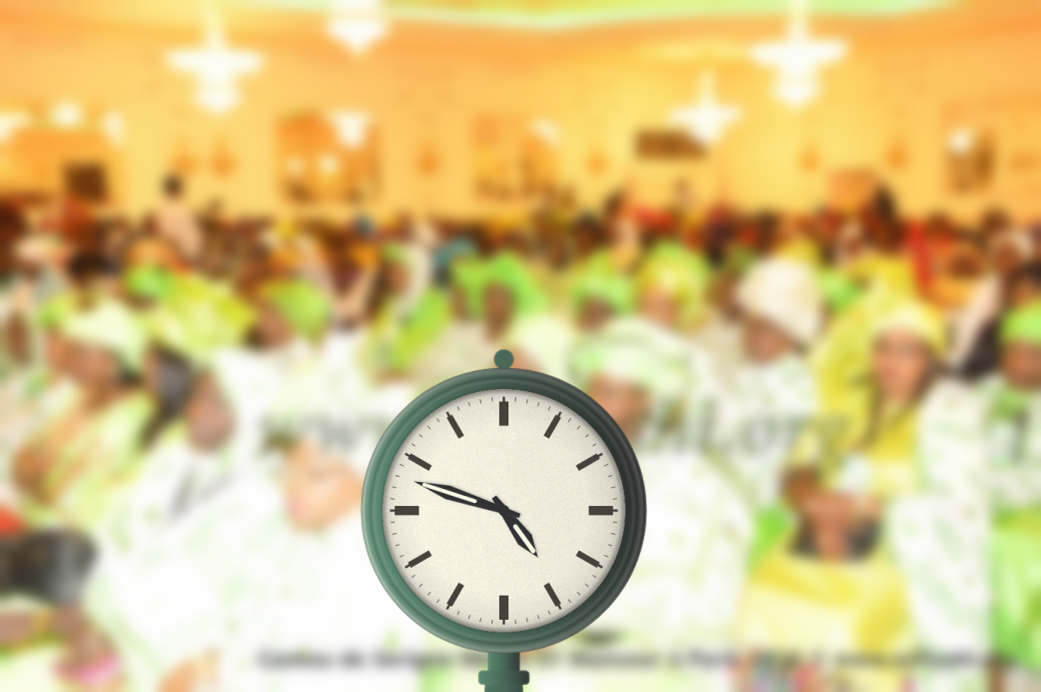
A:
4,48
